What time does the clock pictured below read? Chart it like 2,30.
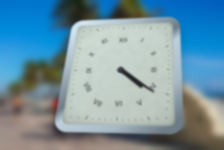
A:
4,21
